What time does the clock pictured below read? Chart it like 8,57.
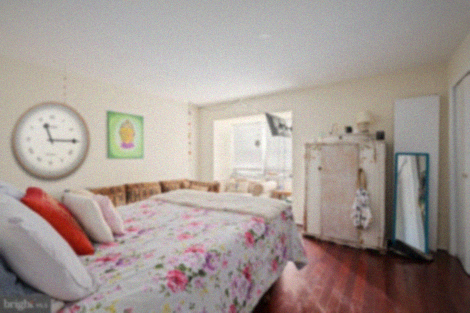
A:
11,15
